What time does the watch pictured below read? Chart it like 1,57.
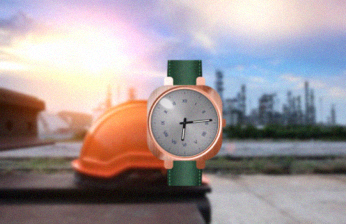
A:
6,14
